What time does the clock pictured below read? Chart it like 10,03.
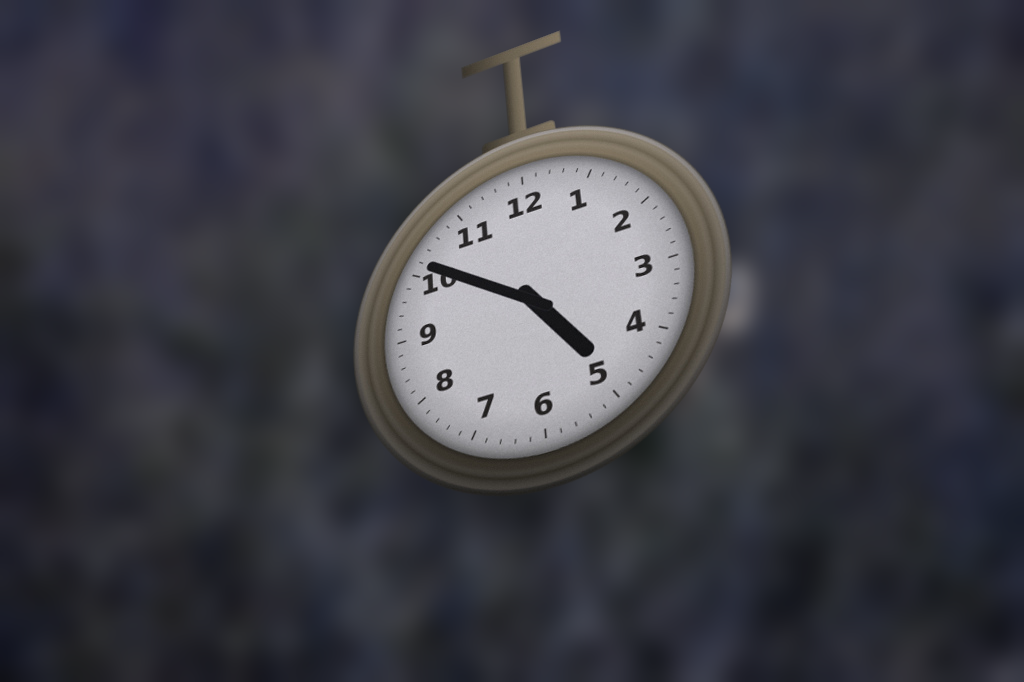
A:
4,51
